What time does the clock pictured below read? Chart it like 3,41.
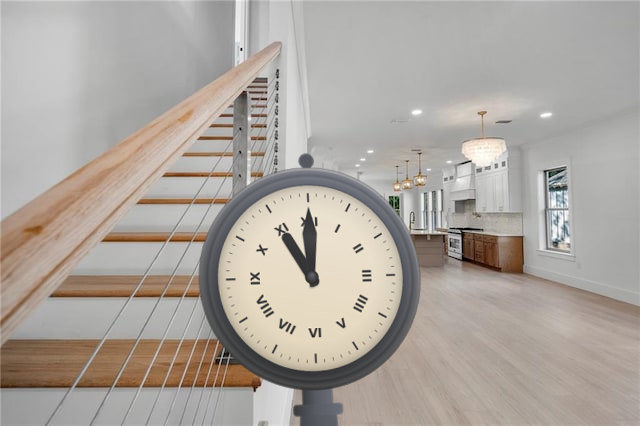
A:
11,00
